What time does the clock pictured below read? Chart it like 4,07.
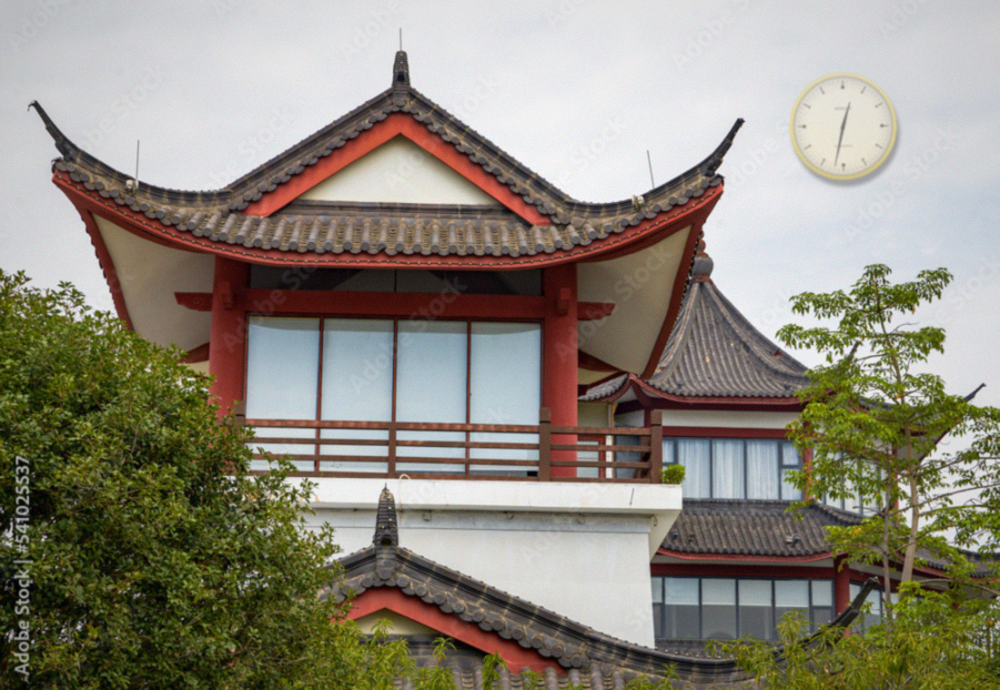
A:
12,32
